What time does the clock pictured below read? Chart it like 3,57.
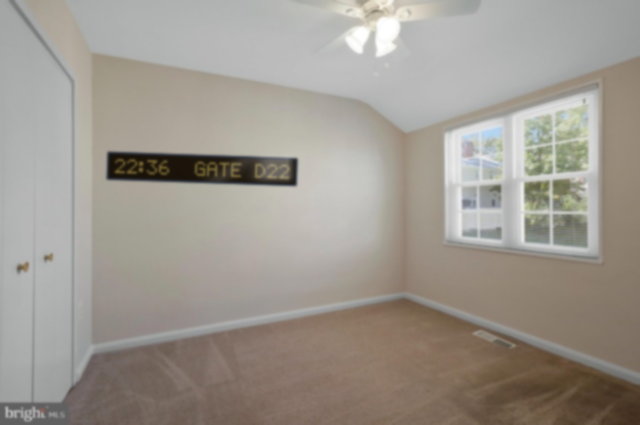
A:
22,36
